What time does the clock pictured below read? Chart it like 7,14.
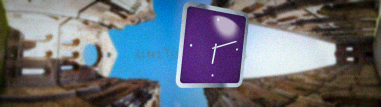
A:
6,12
